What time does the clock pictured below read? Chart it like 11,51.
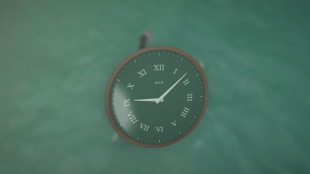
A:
9,08
